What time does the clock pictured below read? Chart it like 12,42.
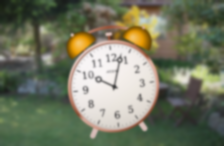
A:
10,03
